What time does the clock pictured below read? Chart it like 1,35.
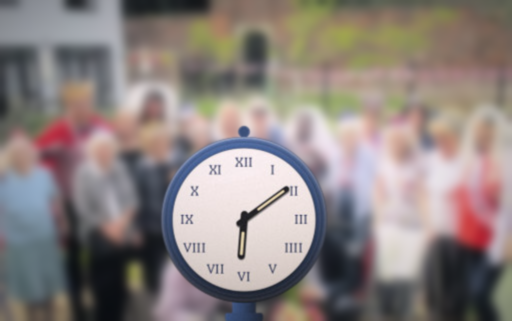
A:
6,09
